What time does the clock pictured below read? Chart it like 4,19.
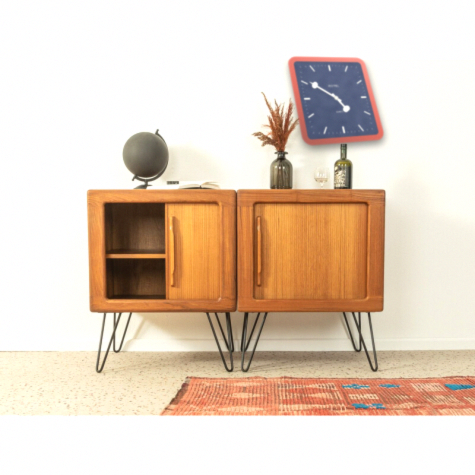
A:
4,51
